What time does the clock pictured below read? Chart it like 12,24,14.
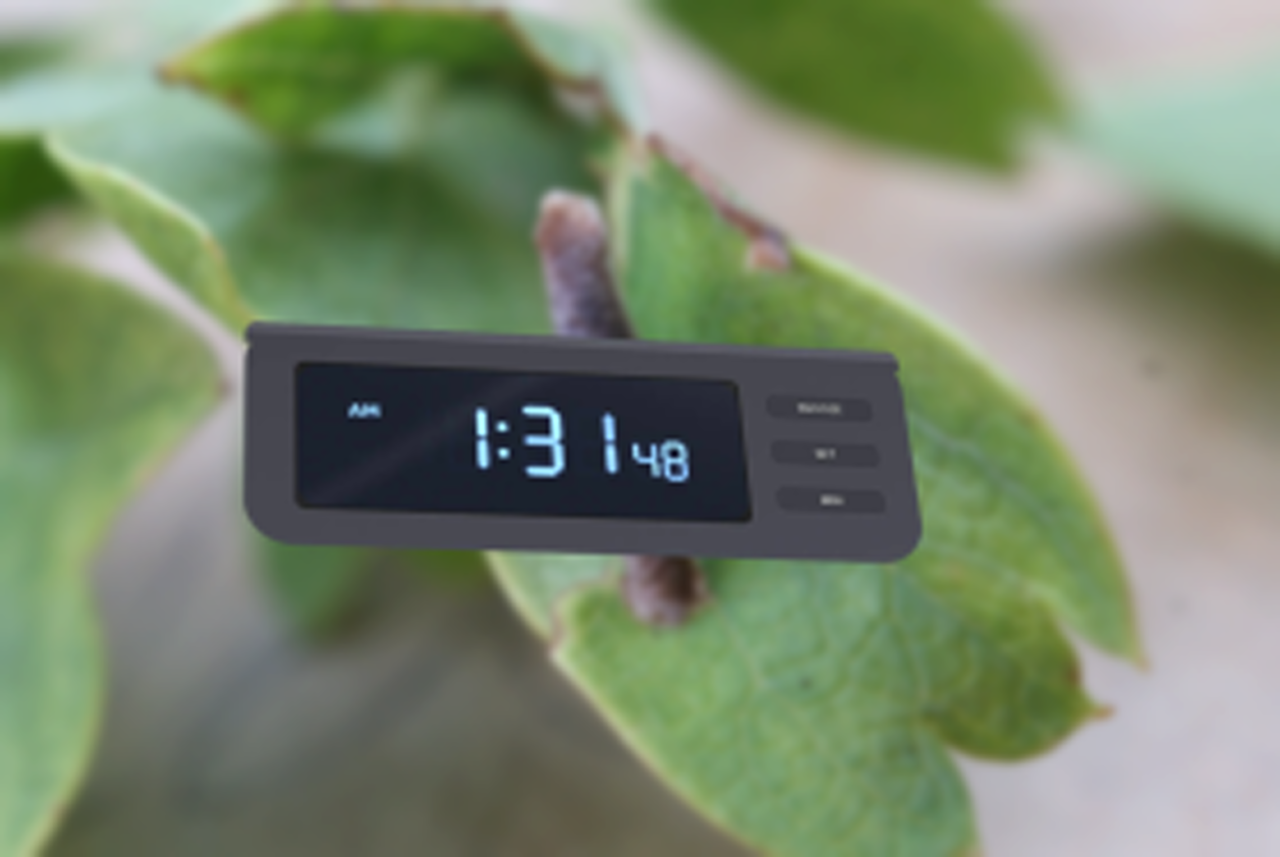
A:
1,31,48
